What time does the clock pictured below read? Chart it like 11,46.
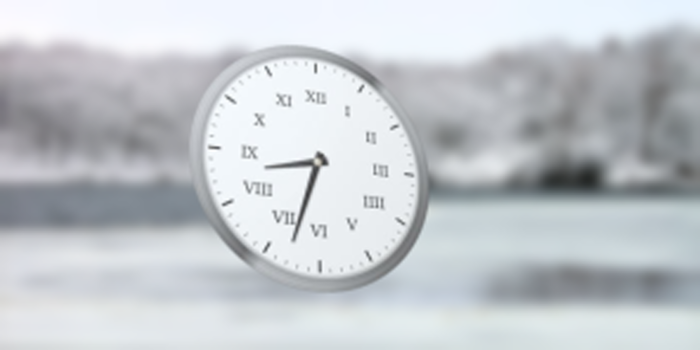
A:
8,33
